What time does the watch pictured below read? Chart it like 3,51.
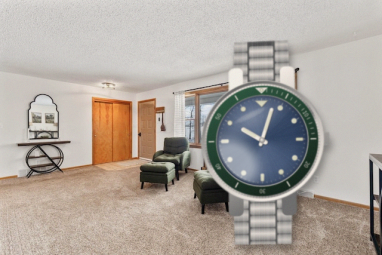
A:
10,03
